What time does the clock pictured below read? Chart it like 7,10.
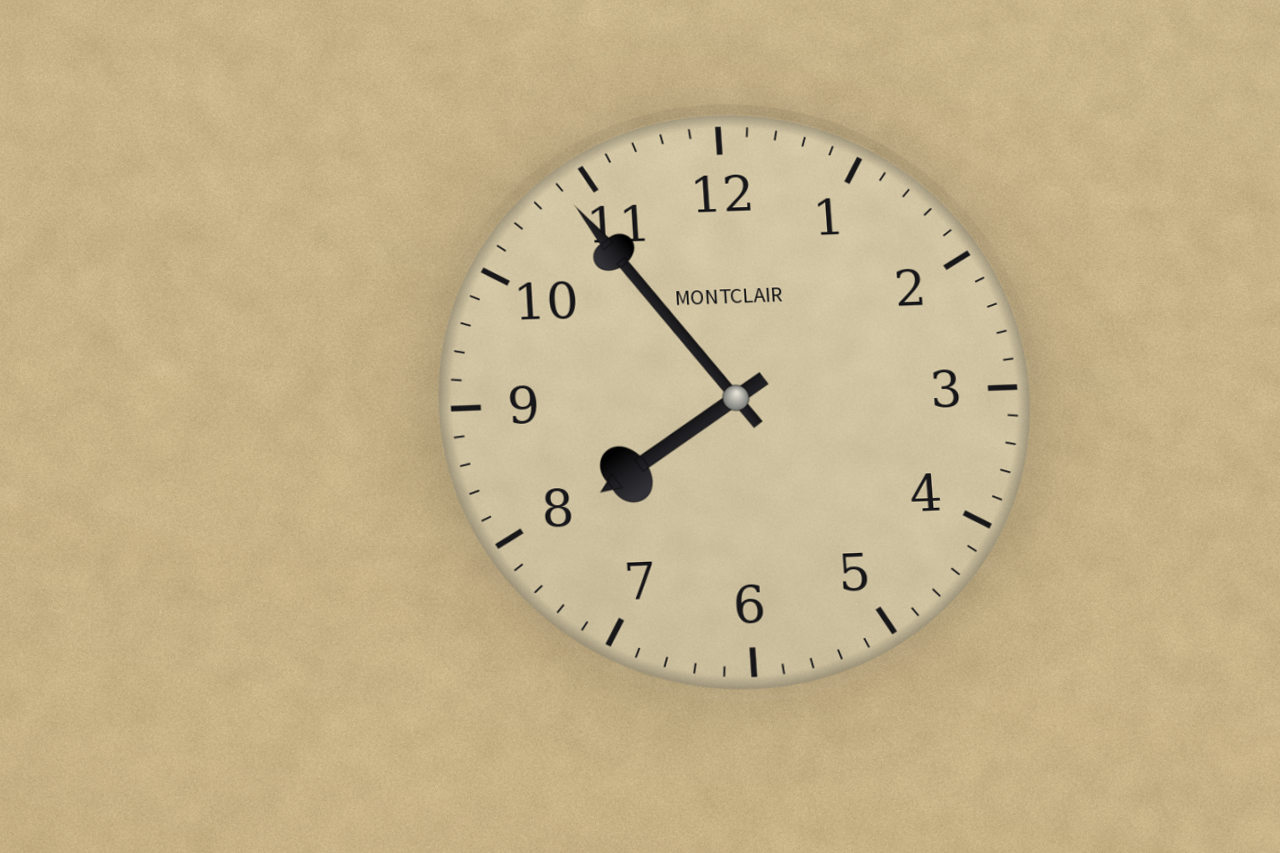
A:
7,54
